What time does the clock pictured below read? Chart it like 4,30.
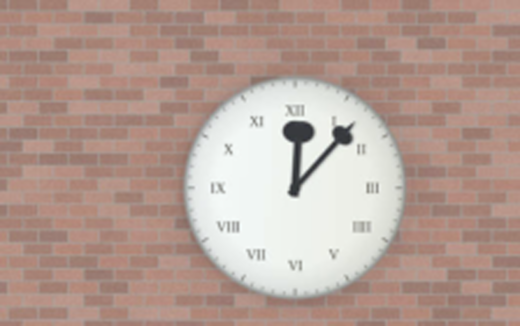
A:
12,07
